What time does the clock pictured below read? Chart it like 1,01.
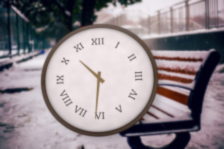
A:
10,31
